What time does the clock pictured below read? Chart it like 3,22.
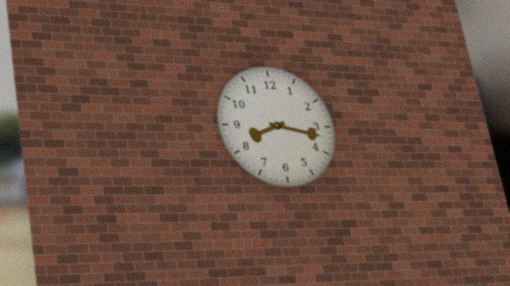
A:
8,17
